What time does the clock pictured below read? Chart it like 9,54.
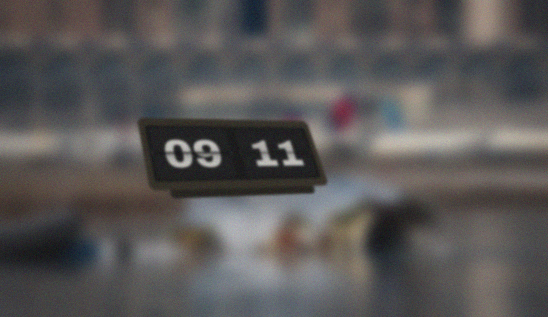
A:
9,11
